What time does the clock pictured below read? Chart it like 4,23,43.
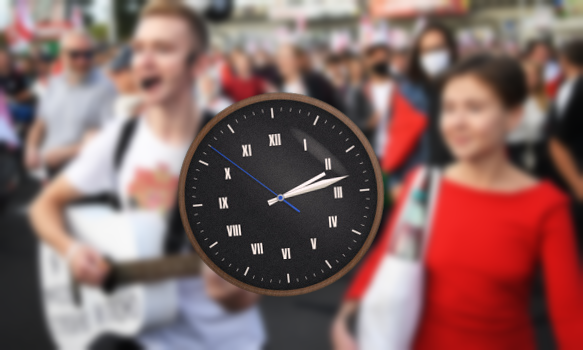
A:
2,12,52
